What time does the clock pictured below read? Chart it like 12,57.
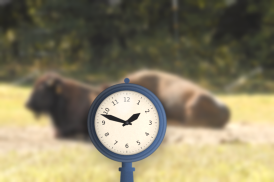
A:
1,48
